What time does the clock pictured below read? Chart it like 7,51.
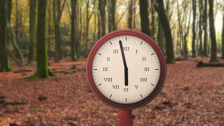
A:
5,58
